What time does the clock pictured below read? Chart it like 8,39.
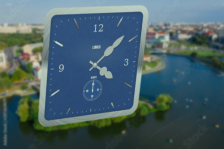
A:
4,08
